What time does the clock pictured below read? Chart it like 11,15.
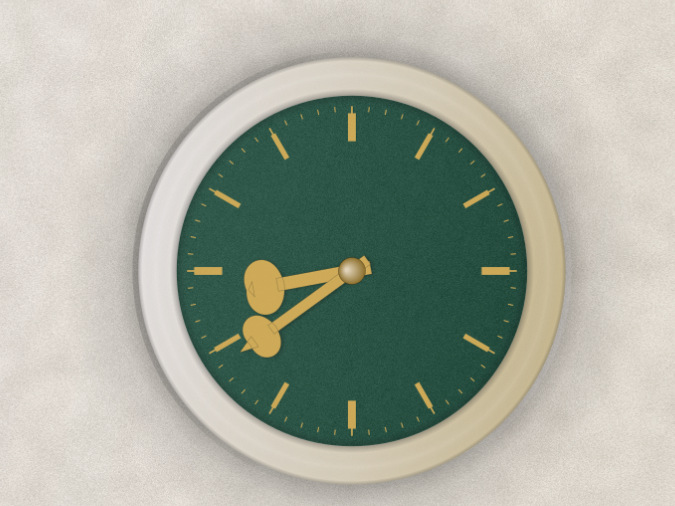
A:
8,39
